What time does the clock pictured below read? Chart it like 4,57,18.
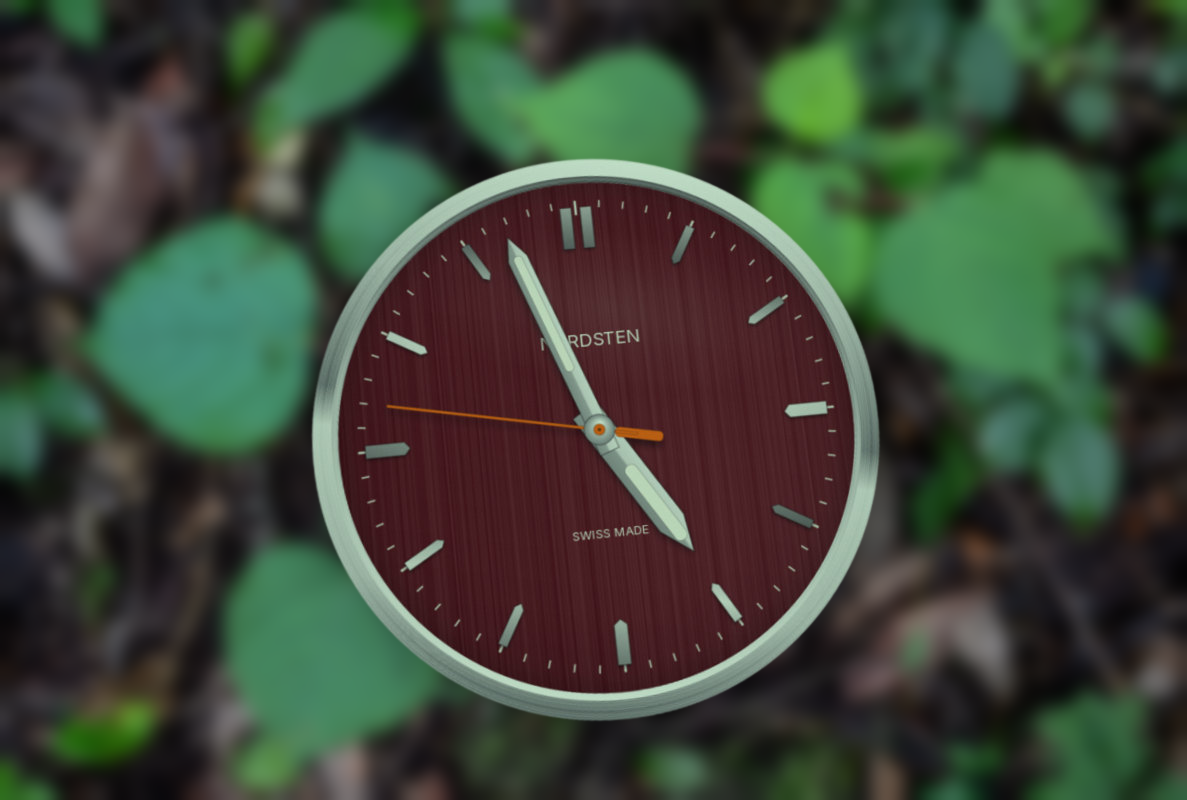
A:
4,56,47
